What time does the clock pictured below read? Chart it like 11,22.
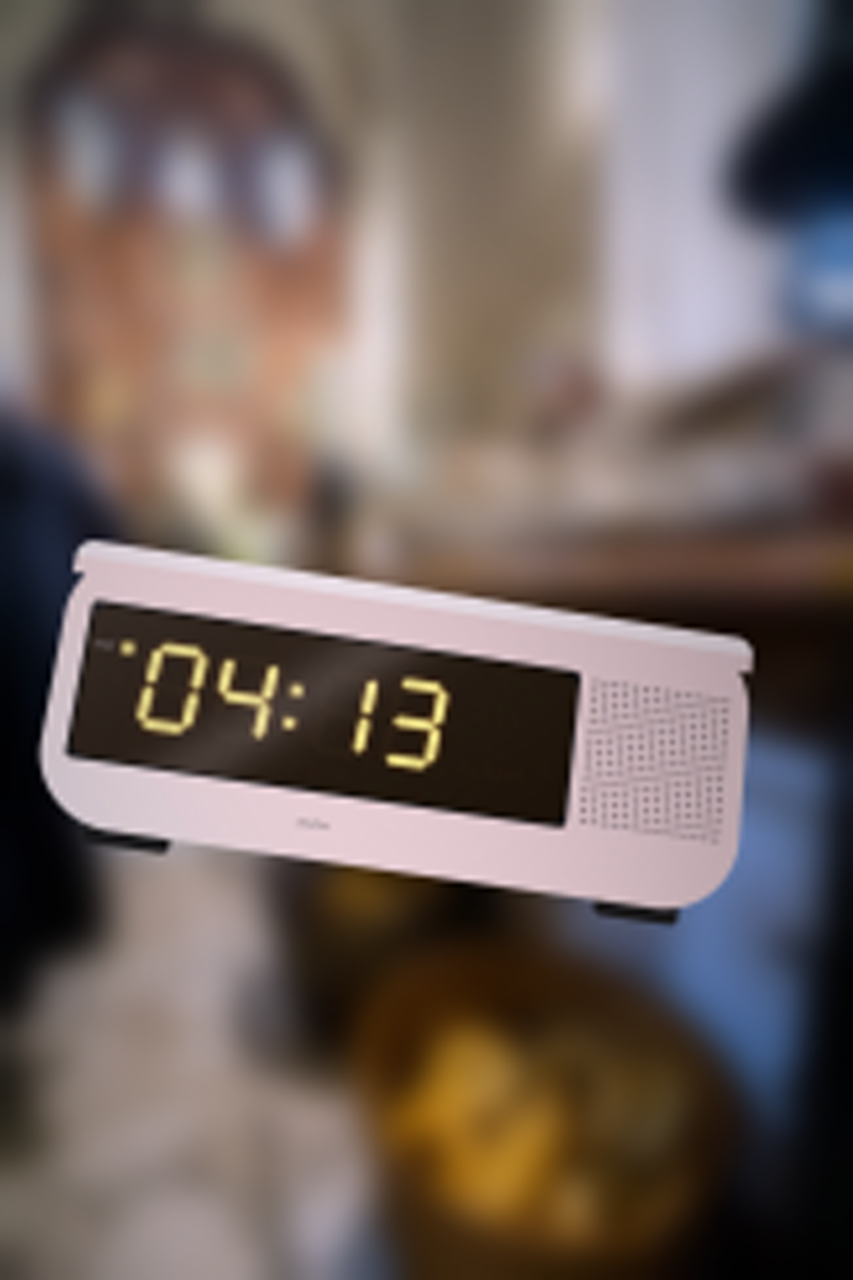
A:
4,13
